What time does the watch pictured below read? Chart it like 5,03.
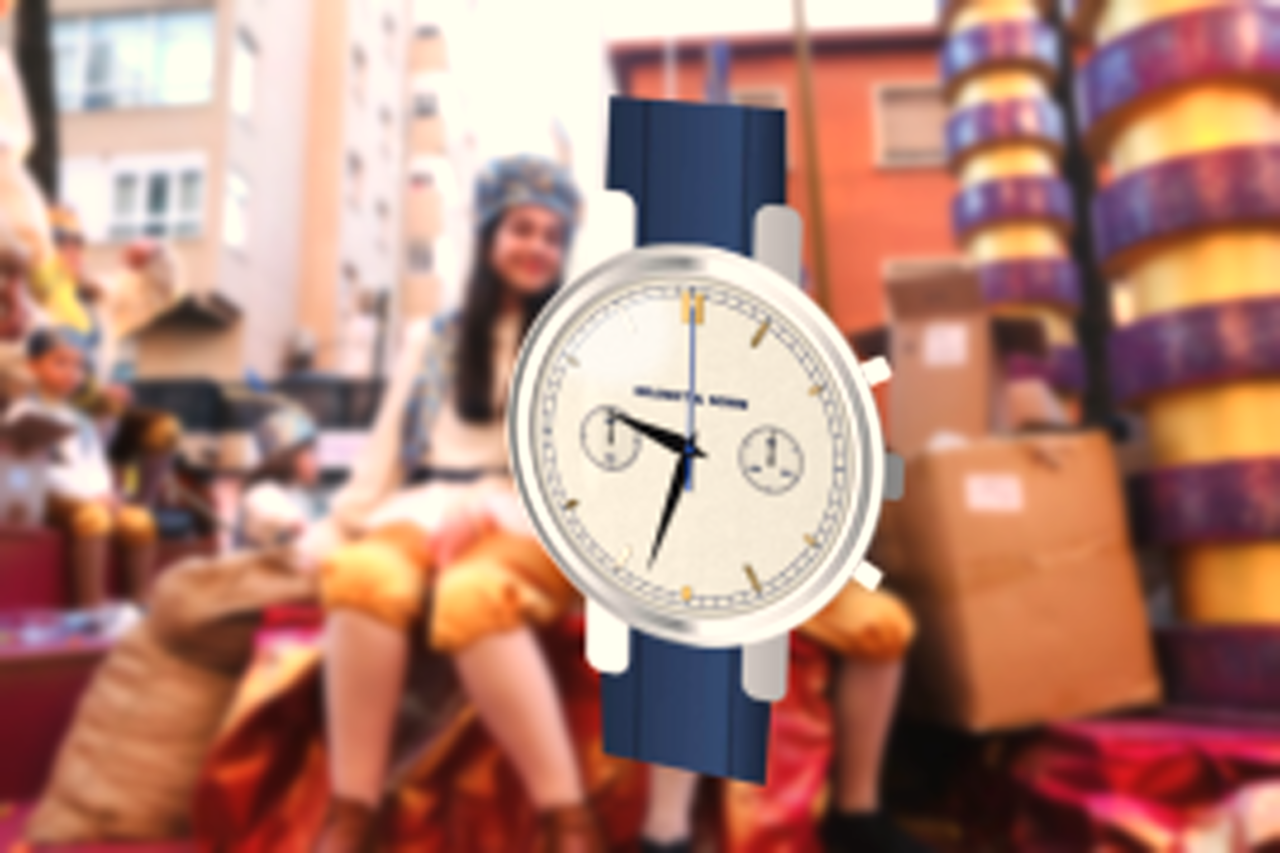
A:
9,33
